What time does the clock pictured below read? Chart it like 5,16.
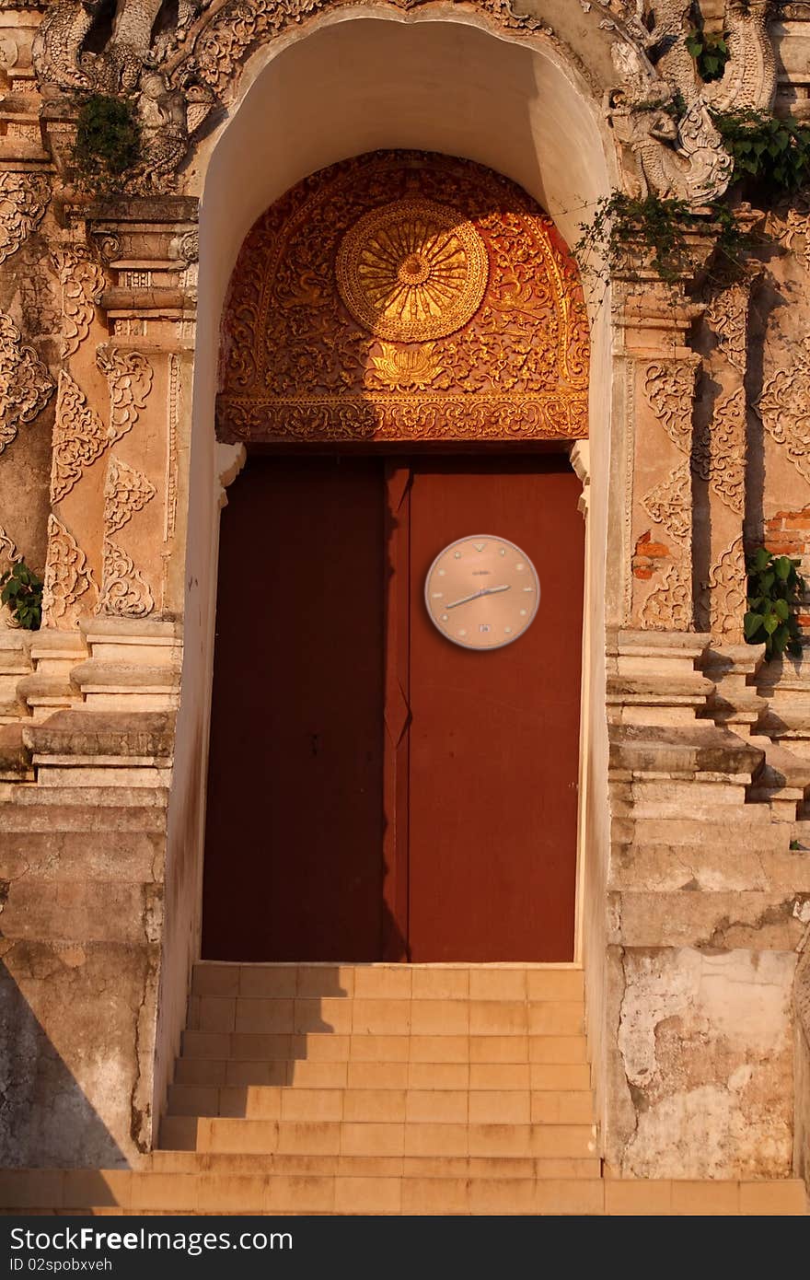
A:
2,42
